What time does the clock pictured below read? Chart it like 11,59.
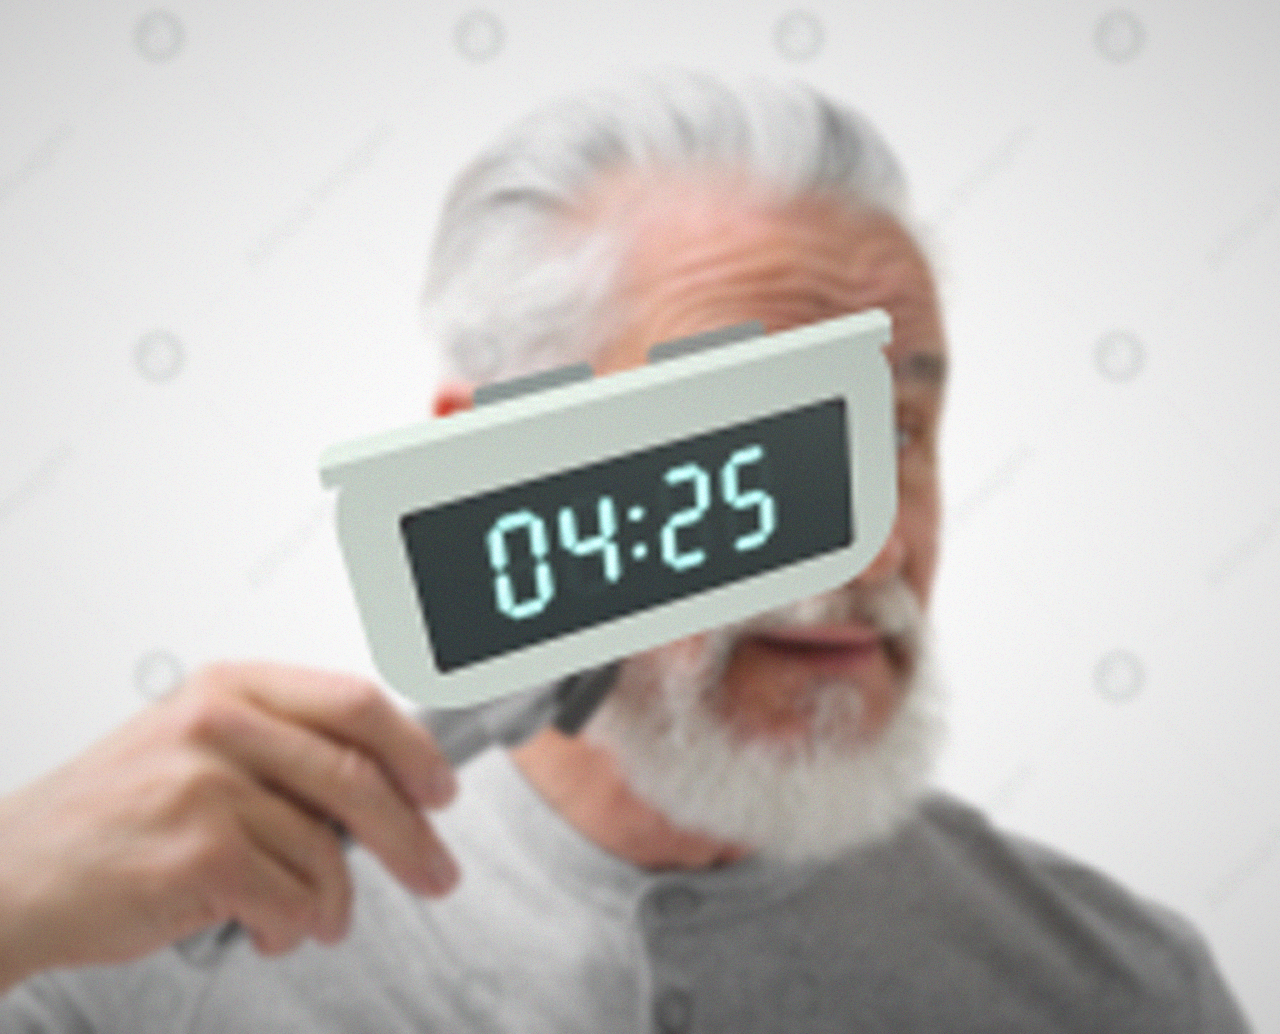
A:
4,25
